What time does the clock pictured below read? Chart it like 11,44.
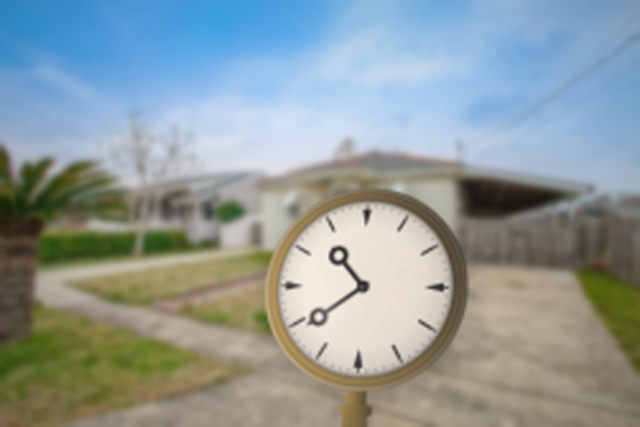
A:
10,39
